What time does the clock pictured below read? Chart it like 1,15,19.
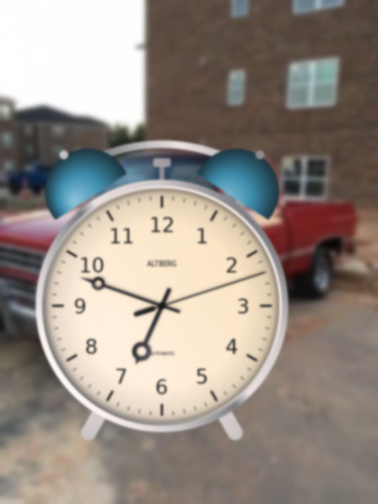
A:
6,48,12
